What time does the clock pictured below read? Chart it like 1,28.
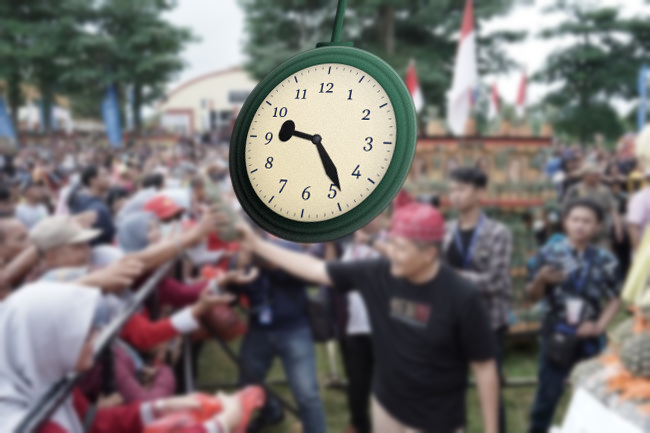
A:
9,24
